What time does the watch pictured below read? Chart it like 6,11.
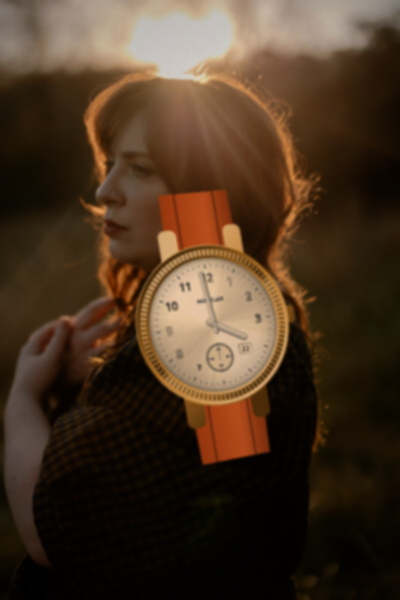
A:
3,59
